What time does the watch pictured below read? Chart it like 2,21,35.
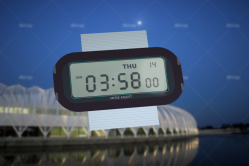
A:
3,58,00
